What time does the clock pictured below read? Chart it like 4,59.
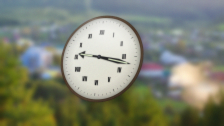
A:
9,17
